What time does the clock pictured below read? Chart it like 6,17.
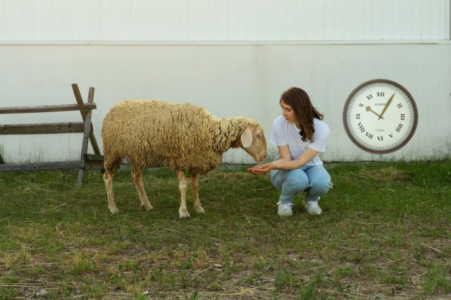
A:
10,05
